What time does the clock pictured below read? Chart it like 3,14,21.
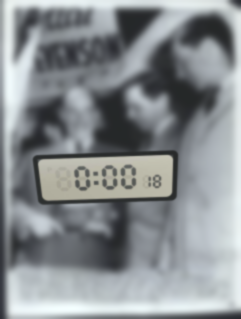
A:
0,00,18
